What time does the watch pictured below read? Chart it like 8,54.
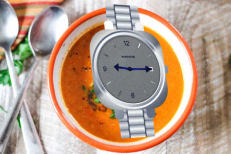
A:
9,15
